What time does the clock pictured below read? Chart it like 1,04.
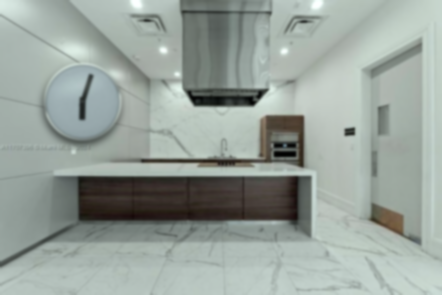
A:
6,03
